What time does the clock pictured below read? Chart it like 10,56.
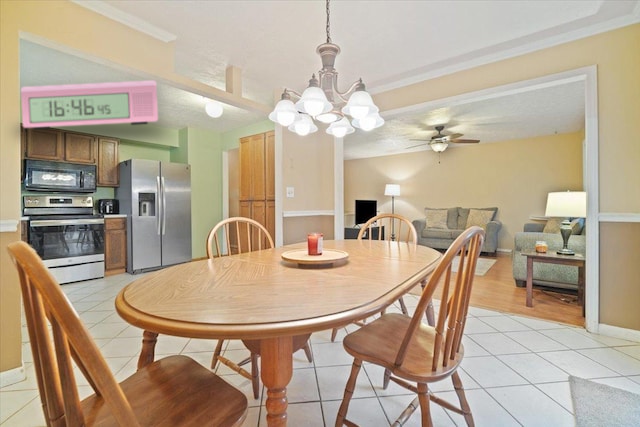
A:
16,46
